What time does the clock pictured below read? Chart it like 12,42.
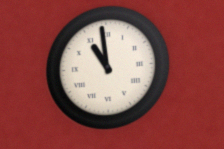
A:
10,59
